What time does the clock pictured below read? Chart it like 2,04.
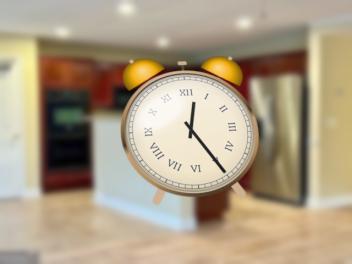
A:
12,25
